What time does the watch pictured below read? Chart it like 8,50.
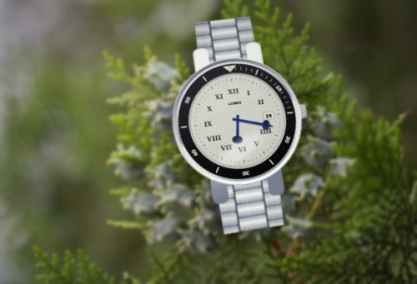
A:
6,18
